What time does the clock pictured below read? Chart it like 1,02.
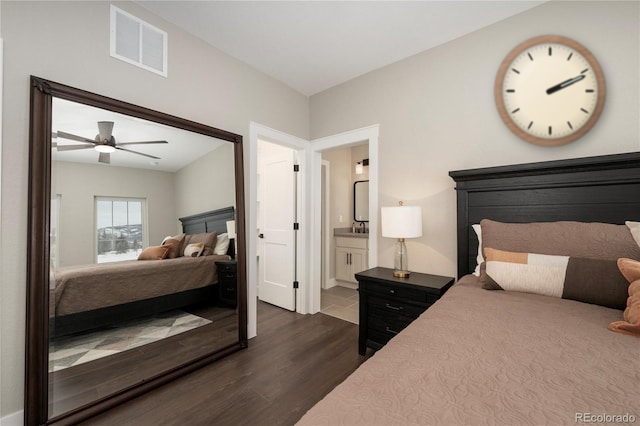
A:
2,11
